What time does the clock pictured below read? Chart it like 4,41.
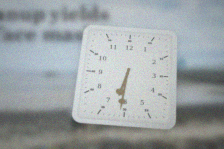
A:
6,31
